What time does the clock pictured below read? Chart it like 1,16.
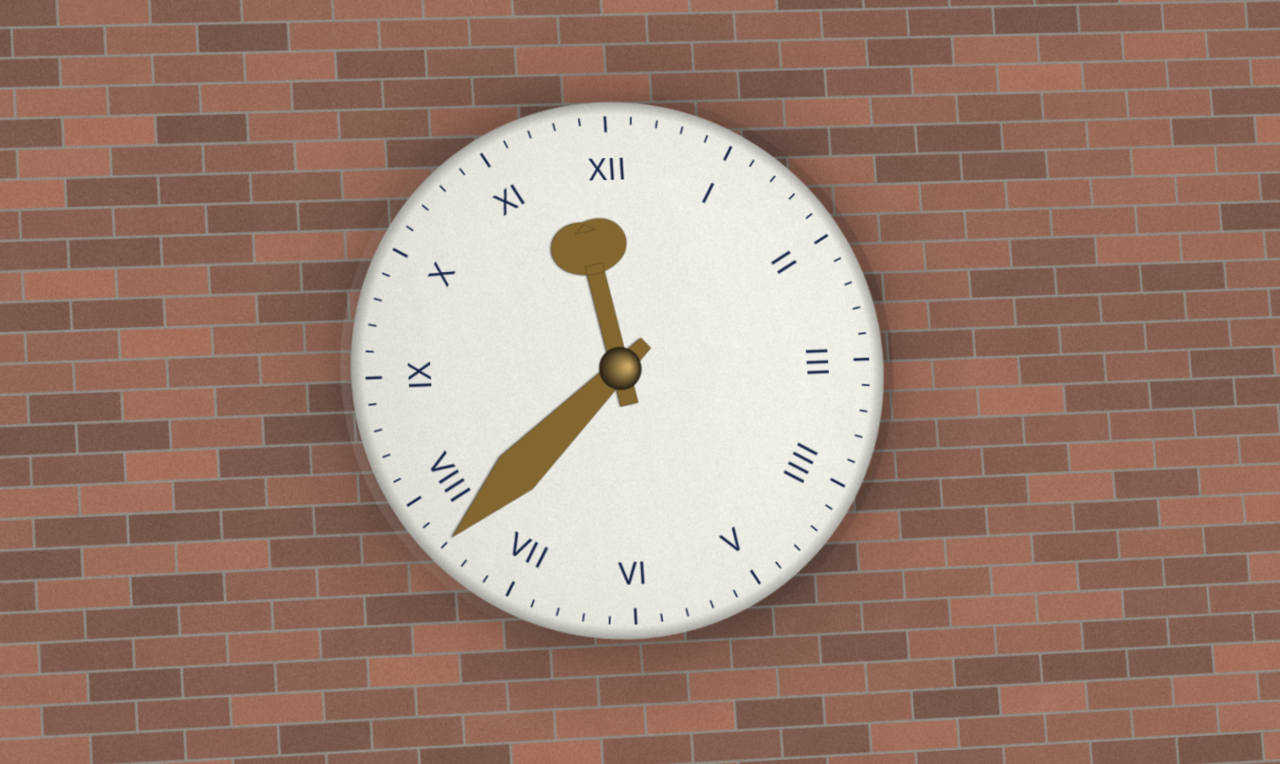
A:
11,38
